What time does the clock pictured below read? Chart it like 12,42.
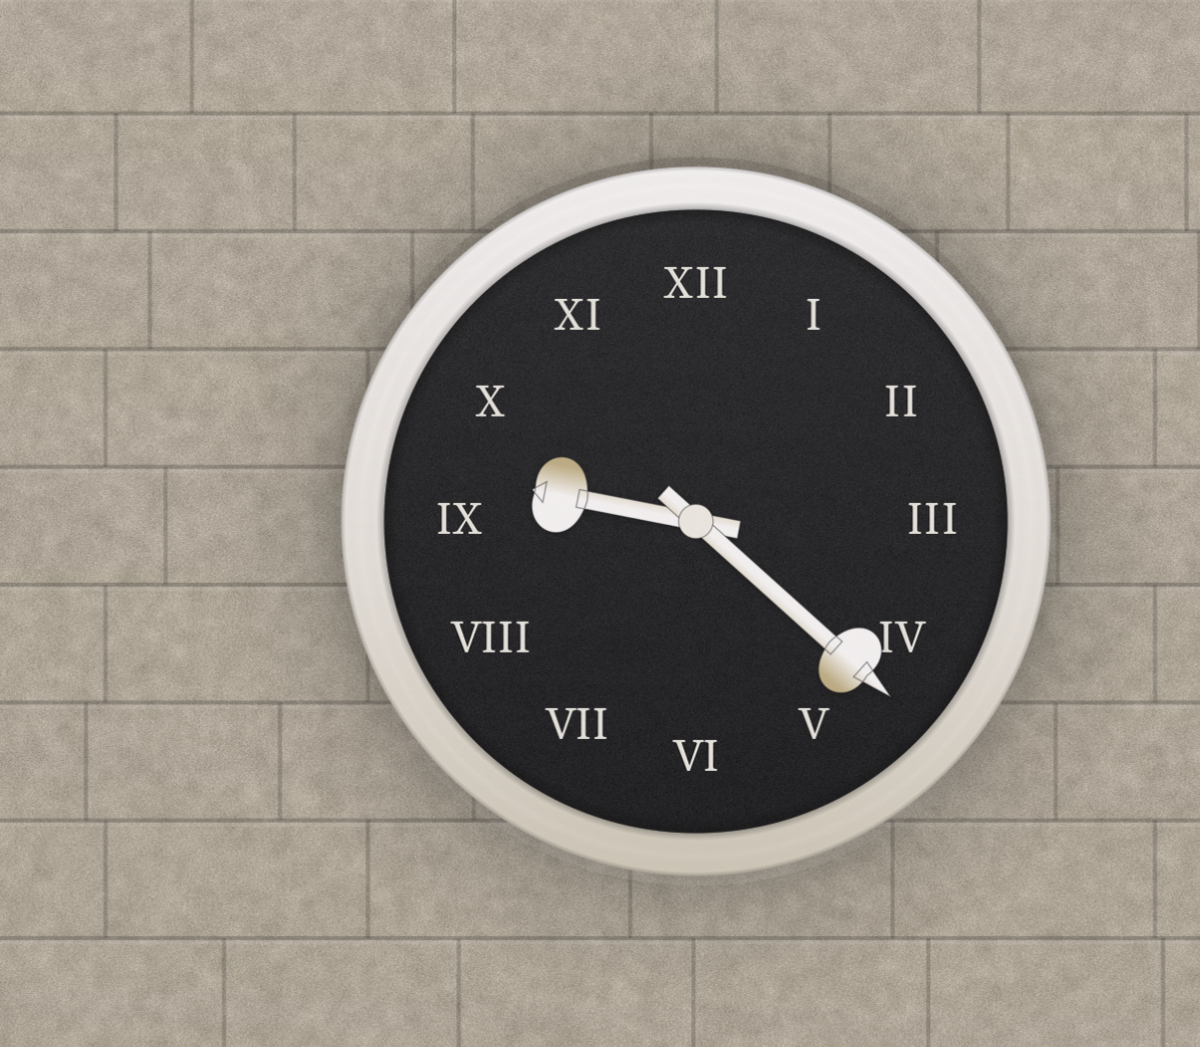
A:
9,22
